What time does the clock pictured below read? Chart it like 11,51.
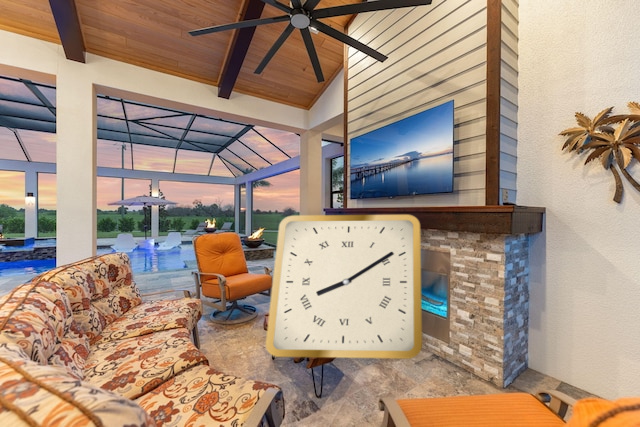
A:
8,09
